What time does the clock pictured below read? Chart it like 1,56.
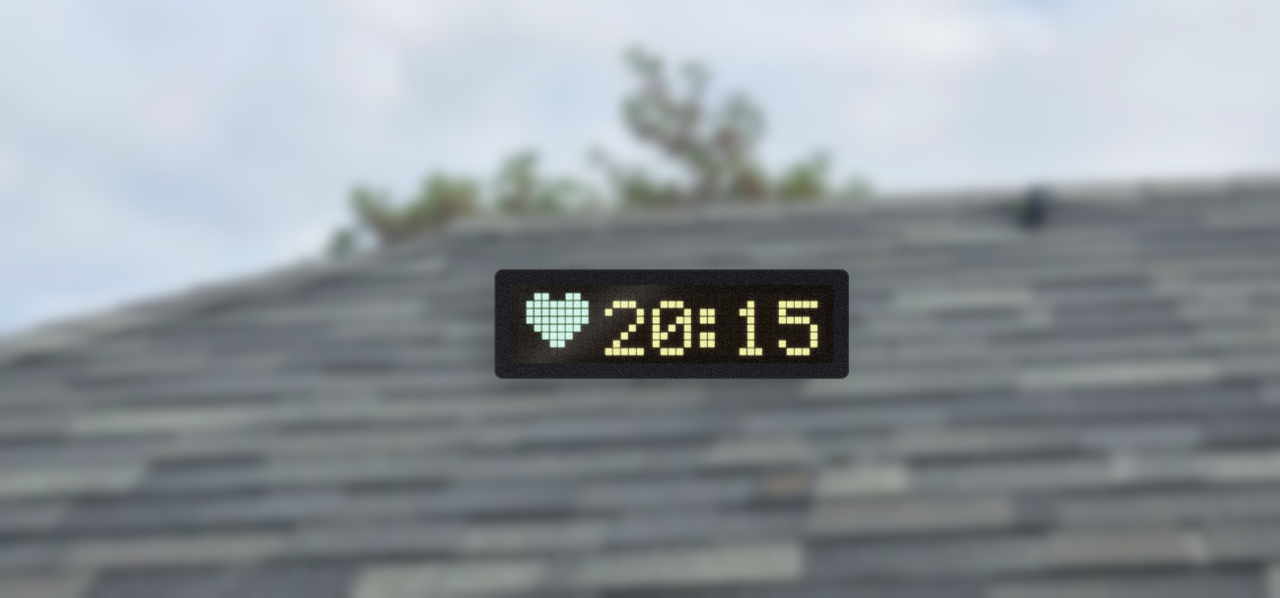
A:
20,15
